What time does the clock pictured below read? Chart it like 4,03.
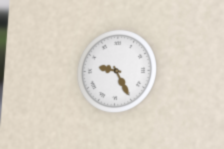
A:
9,25
